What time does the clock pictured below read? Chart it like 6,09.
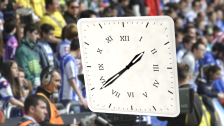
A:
1,39
